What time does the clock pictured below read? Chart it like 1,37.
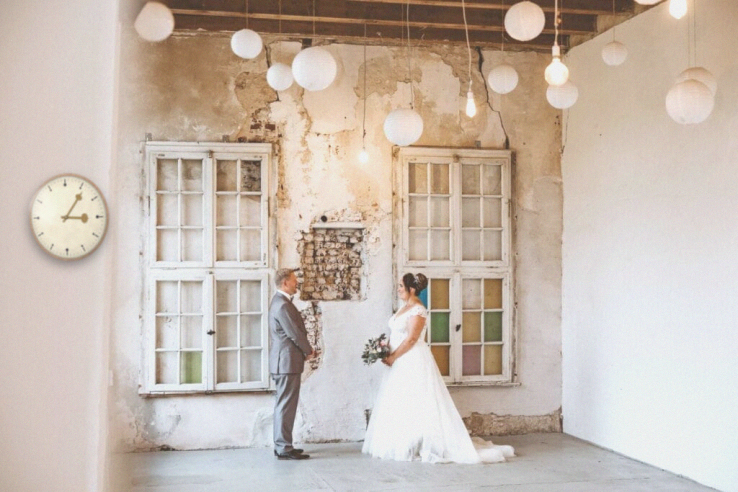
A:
3,06
